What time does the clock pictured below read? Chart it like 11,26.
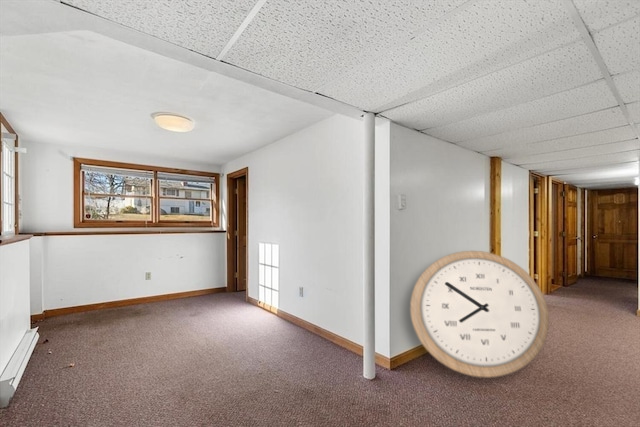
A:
7,51
